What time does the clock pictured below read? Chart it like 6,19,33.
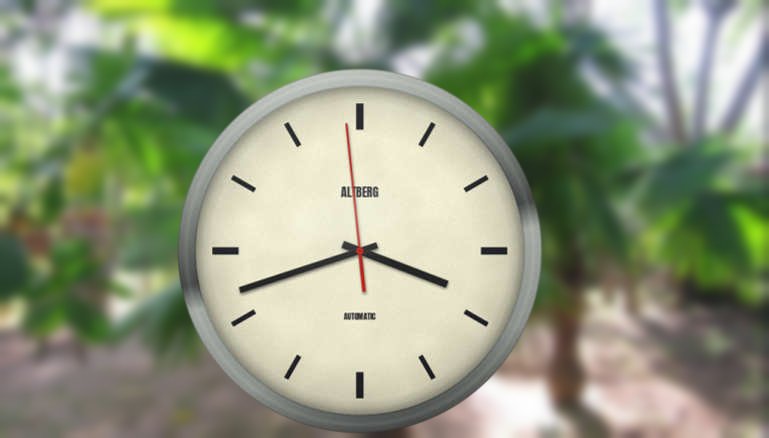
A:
3,41,59
